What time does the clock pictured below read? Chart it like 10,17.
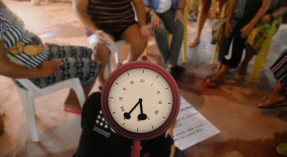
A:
5,36
